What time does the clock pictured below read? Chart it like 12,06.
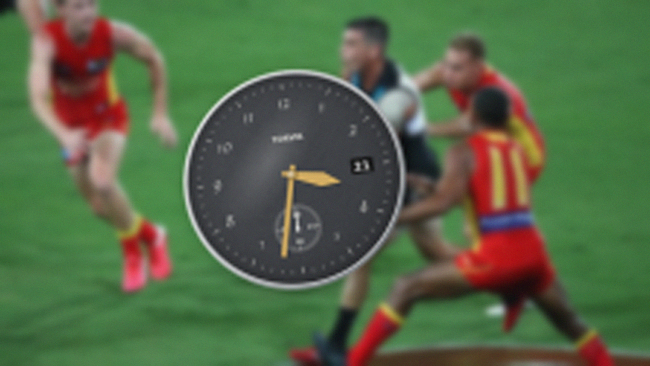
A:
3,32
